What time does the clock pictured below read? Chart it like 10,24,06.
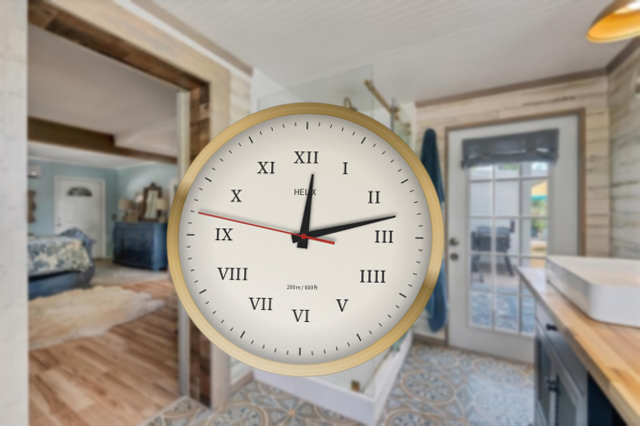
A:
12,12,47
